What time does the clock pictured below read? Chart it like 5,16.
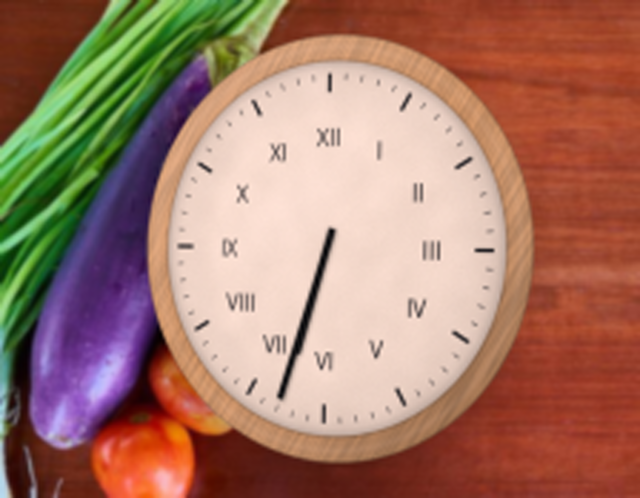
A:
6,33
